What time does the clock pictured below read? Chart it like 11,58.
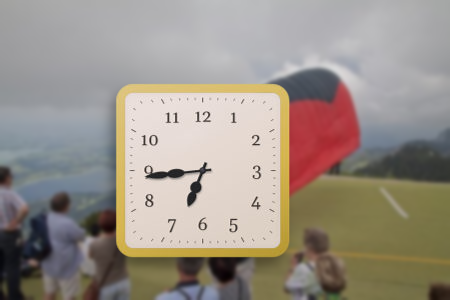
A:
6,44
